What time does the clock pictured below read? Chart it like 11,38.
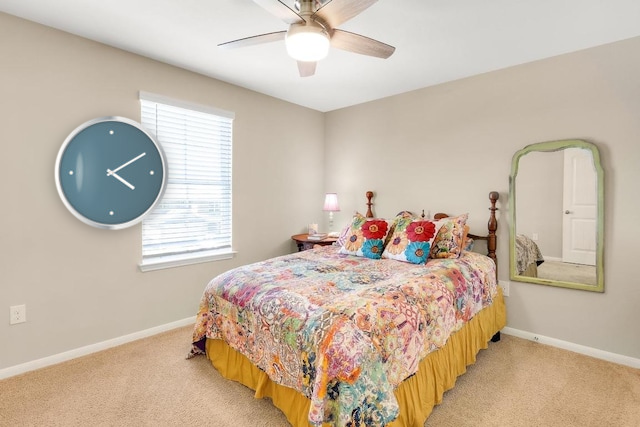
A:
4,10
